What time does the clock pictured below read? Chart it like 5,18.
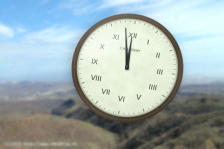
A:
11,58
